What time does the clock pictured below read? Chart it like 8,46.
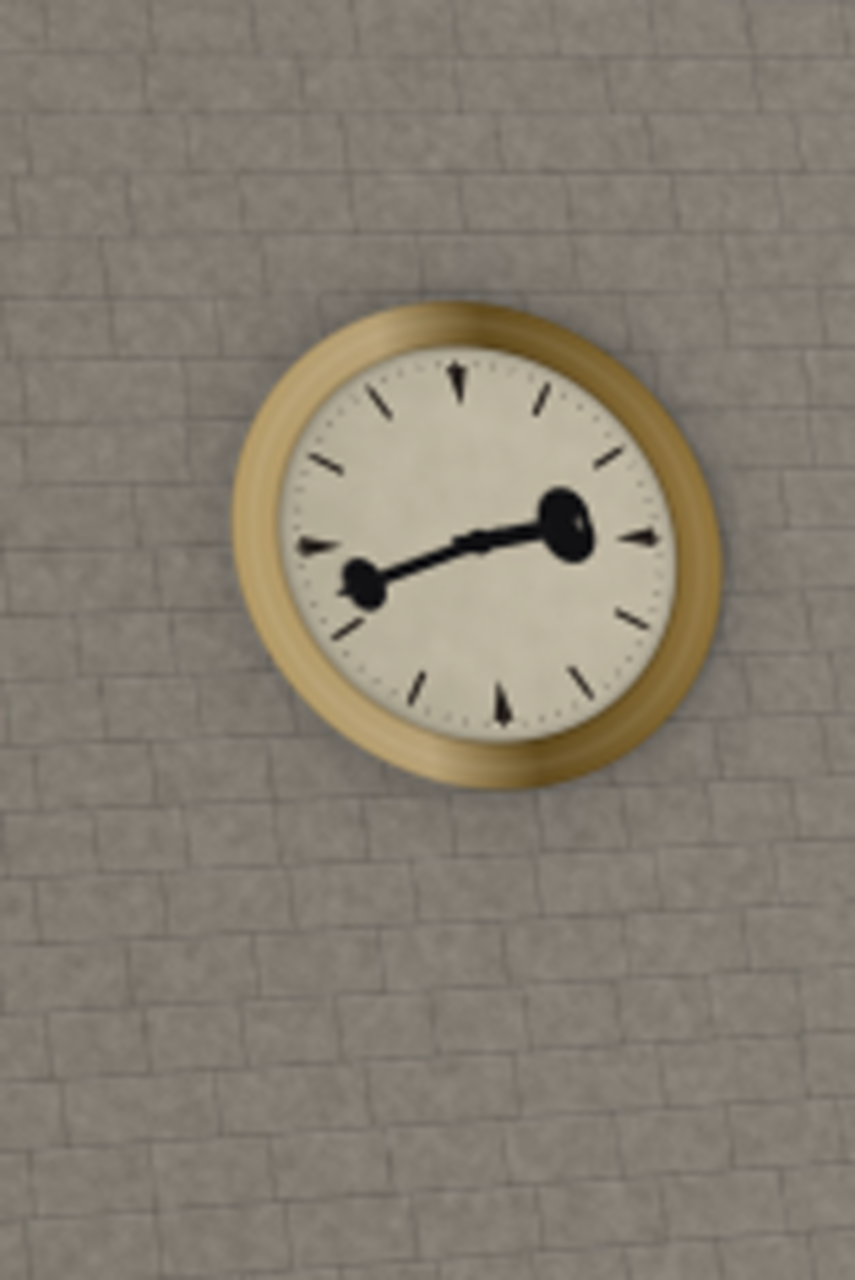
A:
2,42
